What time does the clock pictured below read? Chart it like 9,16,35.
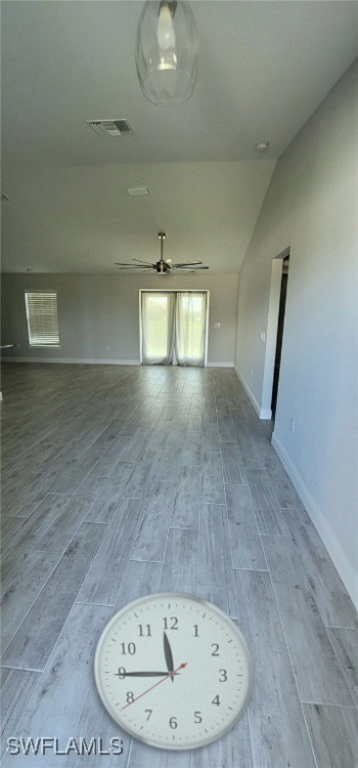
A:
11,44,39
